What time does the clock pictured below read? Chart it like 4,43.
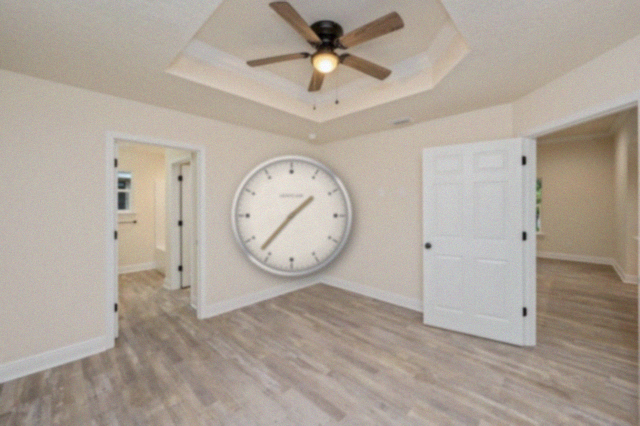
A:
1,37
